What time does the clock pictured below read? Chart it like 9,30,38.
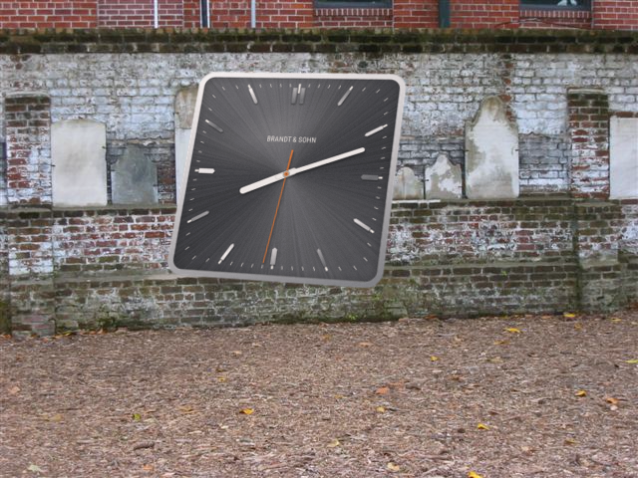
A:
8,11,31
